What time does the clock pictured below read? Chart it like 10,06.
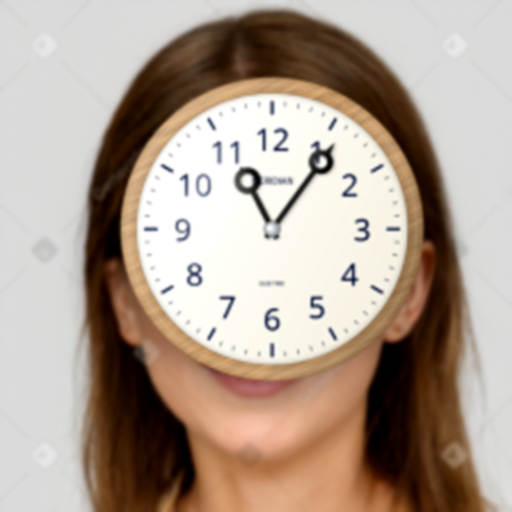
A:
11,06
